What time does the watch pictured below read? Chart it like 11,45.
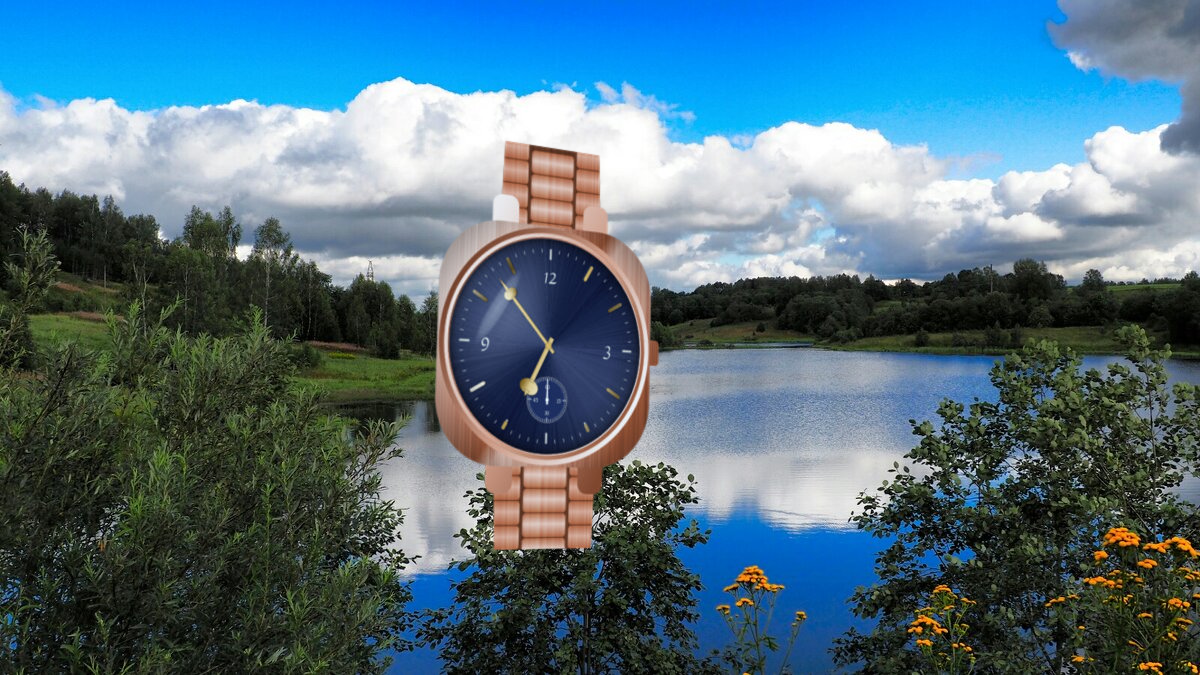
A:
6,53
